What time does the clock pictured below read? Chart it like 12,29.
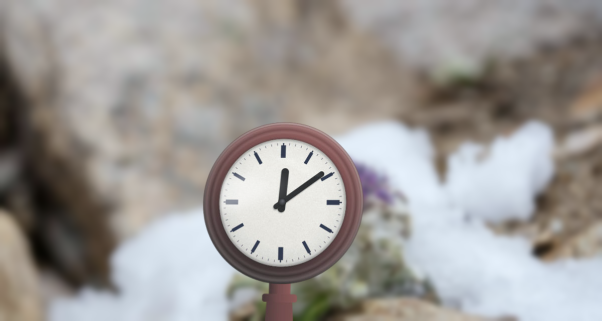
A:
12,09
